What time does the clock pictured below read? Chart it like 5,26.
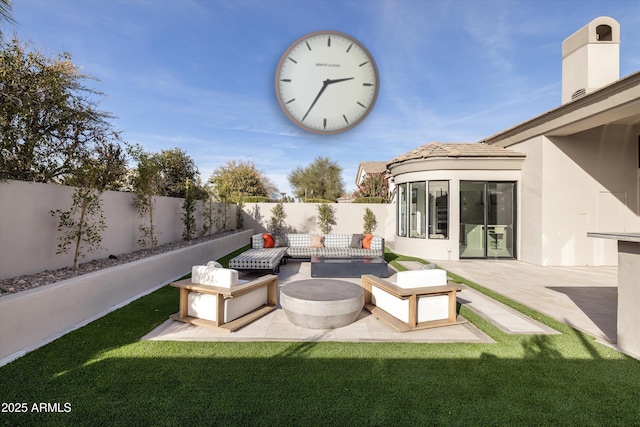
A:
2,35
